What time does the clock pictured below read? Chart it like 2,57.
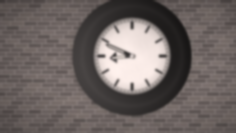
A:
8,49
